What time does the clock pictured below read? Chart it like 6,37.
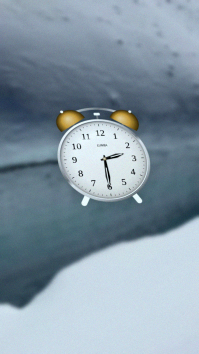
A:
2,30
